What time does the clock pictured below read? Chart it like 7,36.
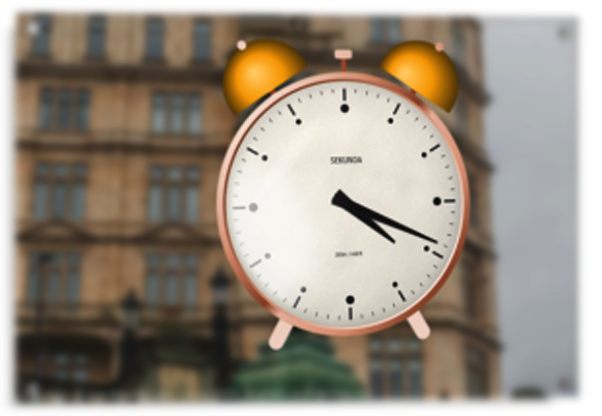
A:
4,19
